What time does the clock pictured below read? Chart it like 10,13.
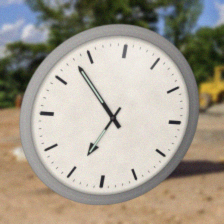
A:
6,53
